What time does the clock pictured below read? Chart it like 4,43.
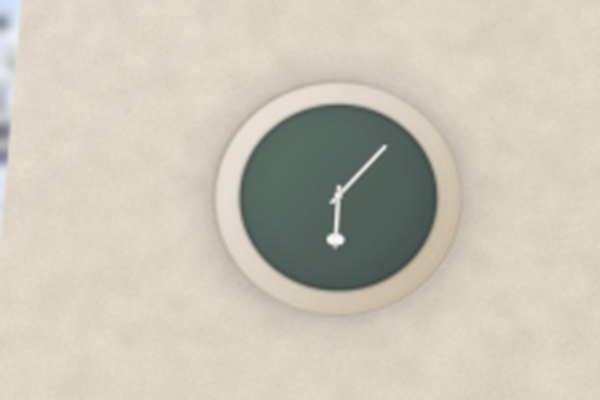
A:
6,07
